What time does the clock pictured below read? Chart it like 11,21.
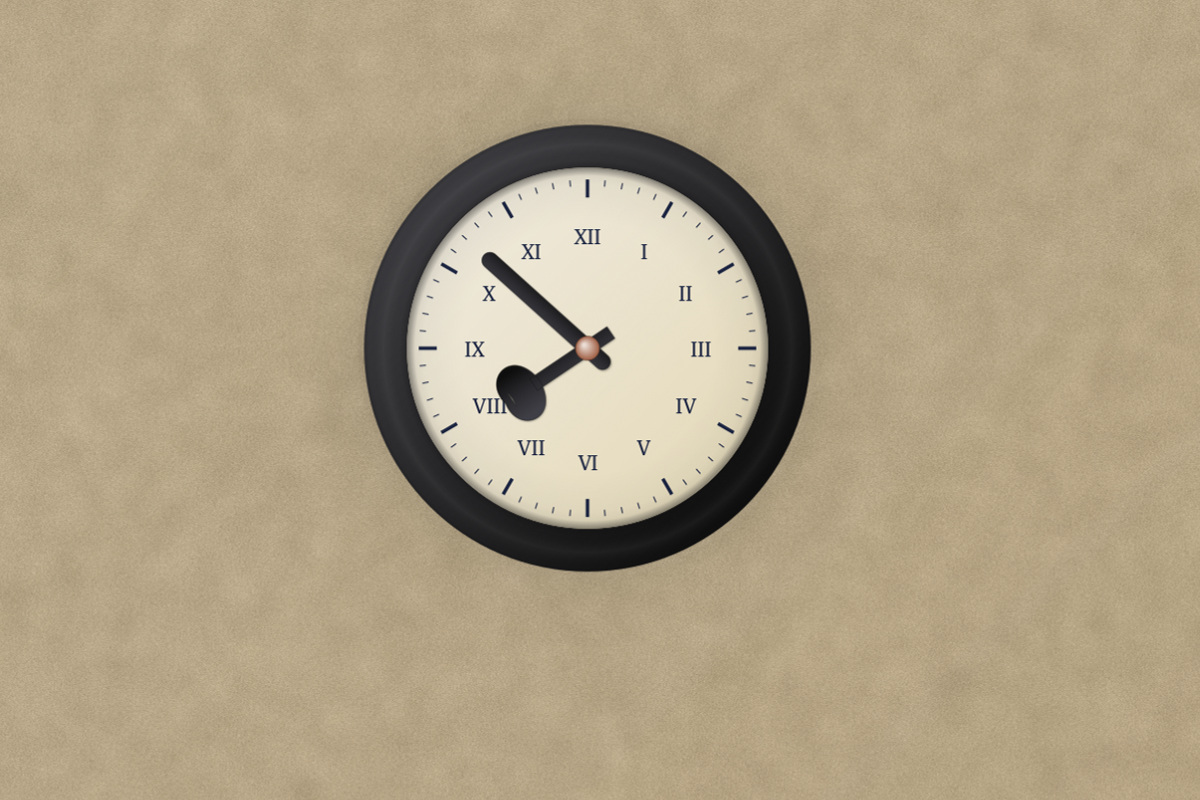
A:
7,52
